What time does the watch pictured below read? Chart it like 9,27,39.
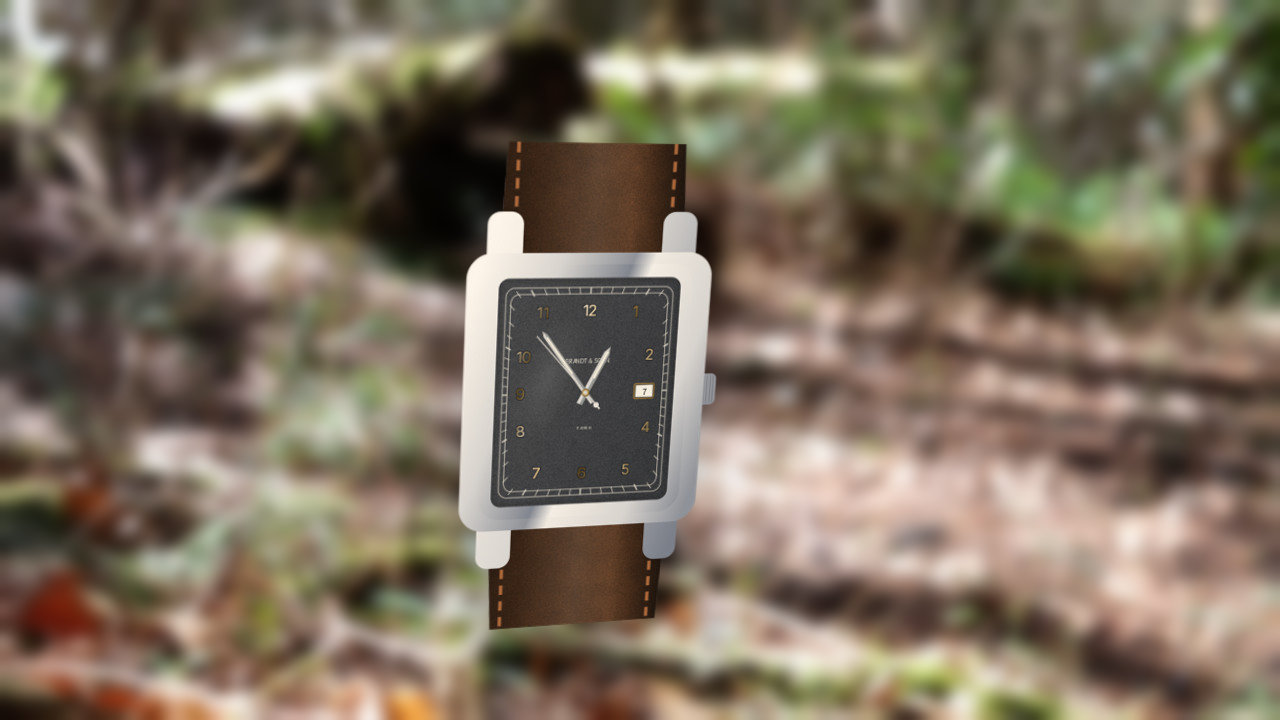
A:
12,53,53
